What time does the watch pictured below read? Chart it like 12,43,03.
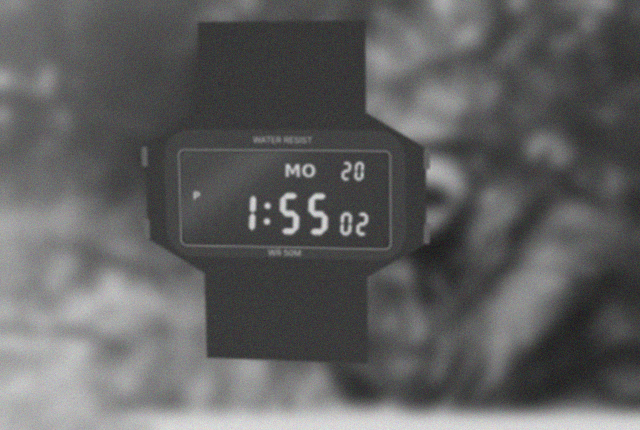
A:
1,55,02
